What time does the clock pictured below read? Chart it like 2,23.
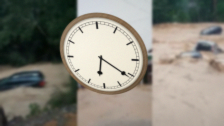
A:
6,21
